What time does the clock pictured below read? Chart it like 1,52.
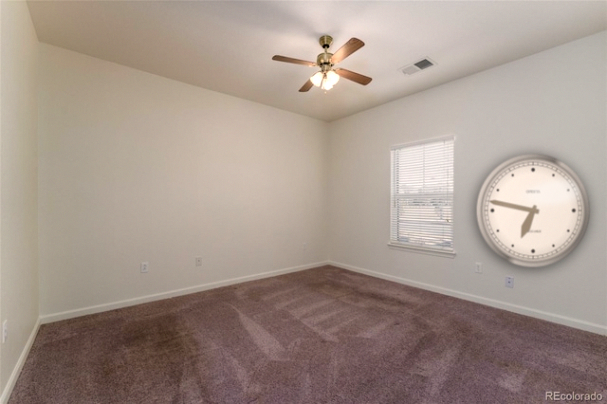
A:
6,47
